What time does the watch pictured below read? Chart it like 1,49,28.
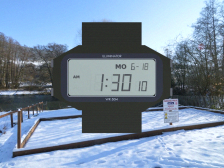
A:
1,30,10
